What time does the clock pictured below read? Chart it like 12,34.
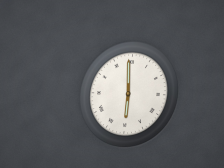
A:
5,59
